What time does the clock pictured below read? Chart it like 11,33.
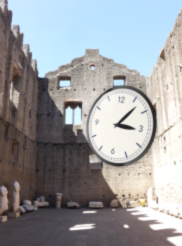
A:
3,07
